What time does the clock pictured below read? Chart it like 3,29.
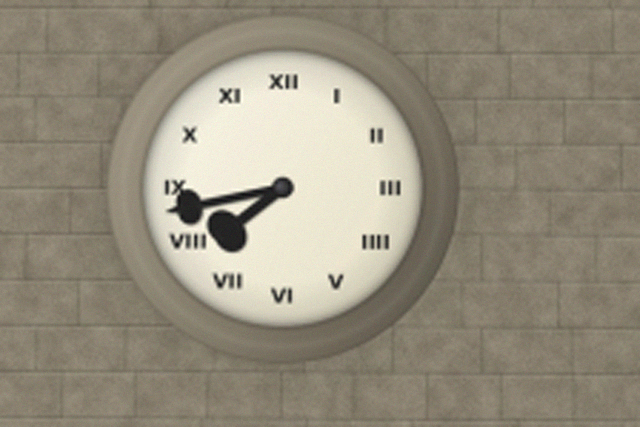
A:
7,43
